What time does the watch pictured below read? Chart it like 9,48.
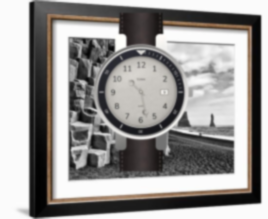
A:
10,28
